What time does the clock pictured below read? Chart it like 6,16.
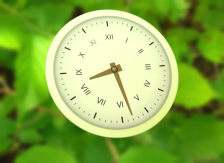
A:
8,28
